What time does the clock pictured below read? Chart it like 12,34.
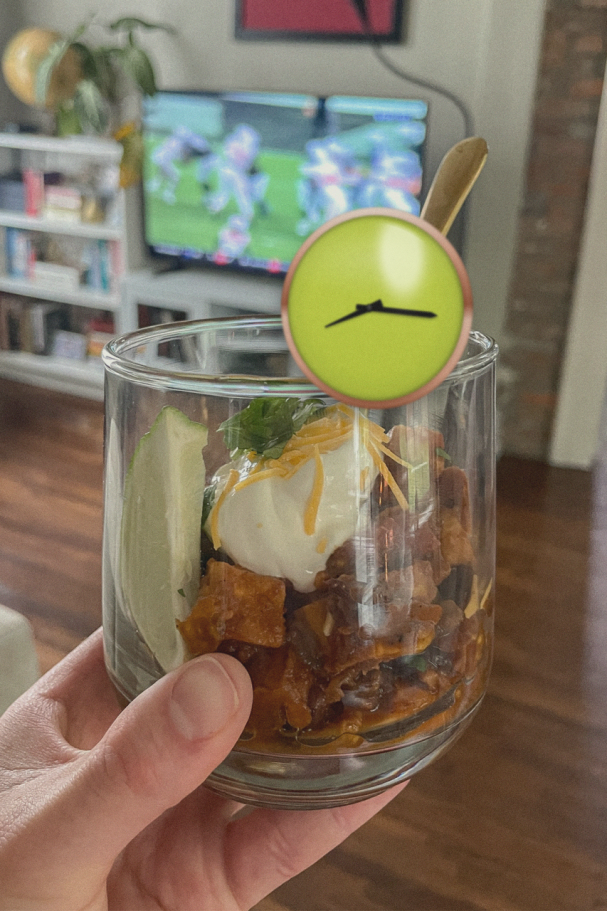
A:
8,16
